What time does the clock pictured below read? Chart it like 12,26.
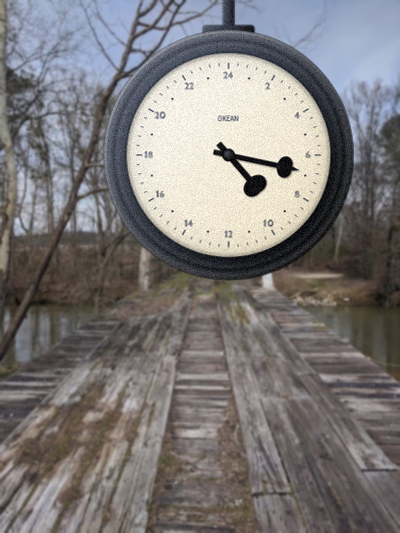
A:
9,17
